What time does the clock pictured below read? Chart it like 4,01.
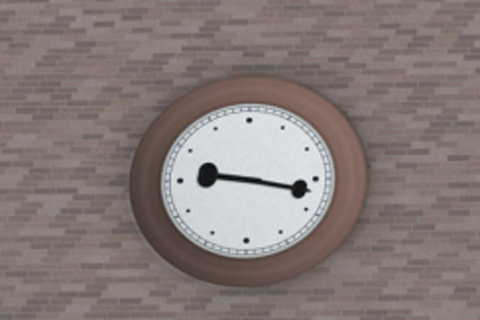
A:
9,17
